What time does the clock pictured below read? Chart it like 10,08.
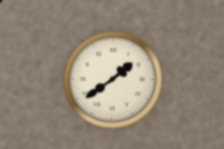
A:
1,39
